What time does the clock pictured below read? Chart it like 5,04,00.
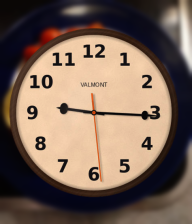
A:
9,15,29
